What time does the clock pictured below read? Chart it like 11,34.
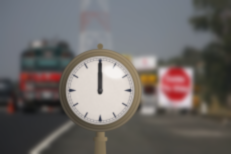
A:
12,00
